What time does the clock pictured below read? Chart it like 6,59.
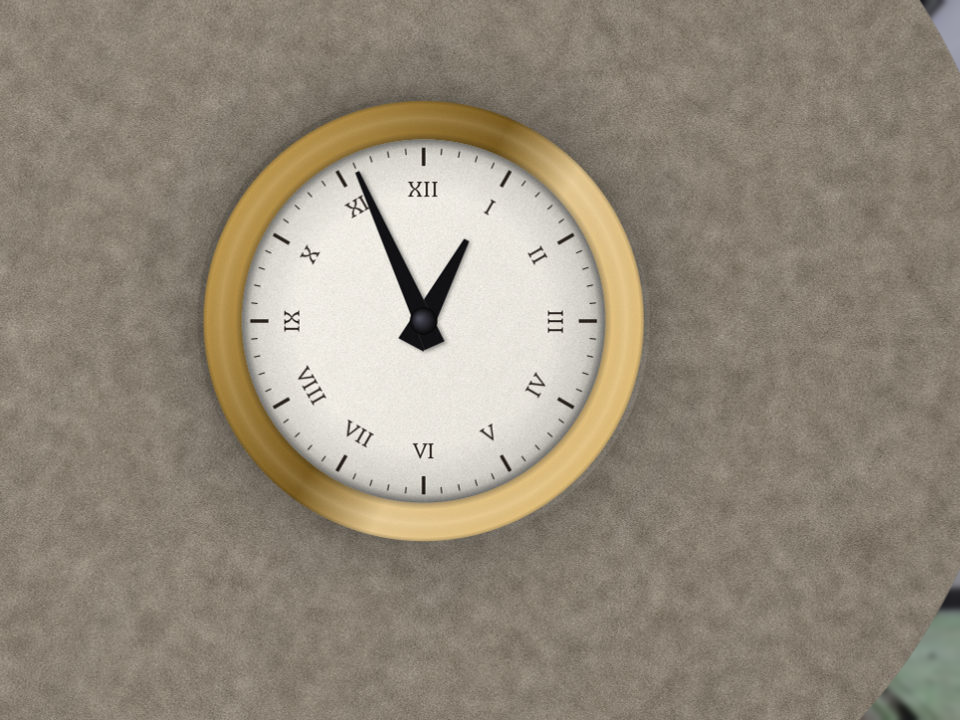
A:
12,56
